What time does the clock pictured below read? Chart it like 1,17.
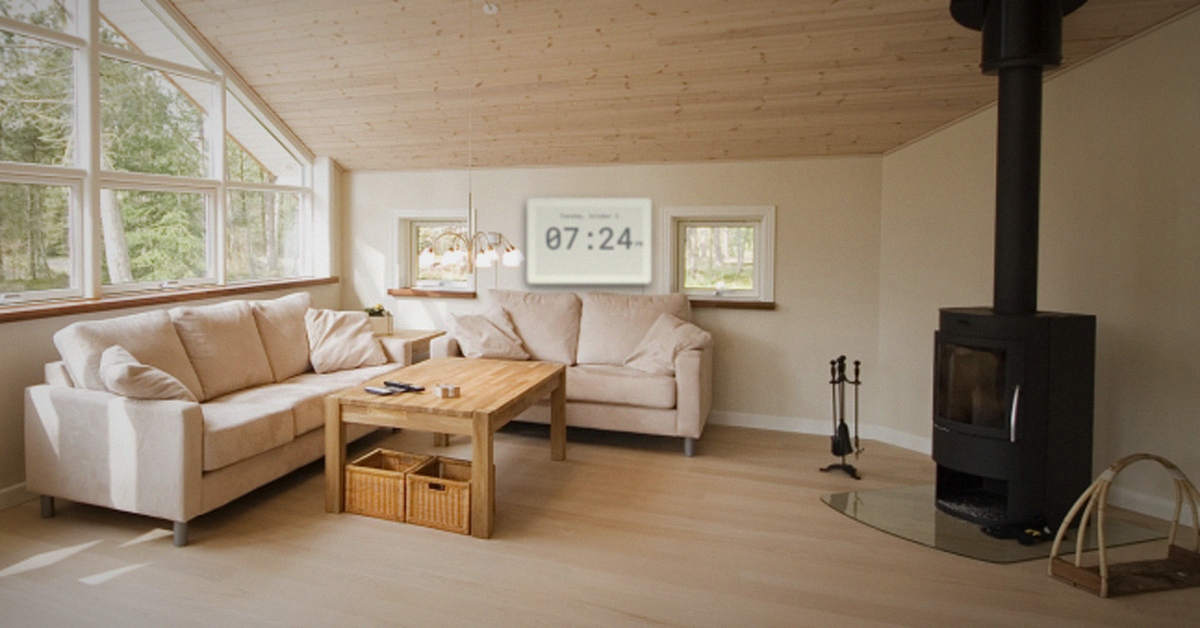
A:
7,24
